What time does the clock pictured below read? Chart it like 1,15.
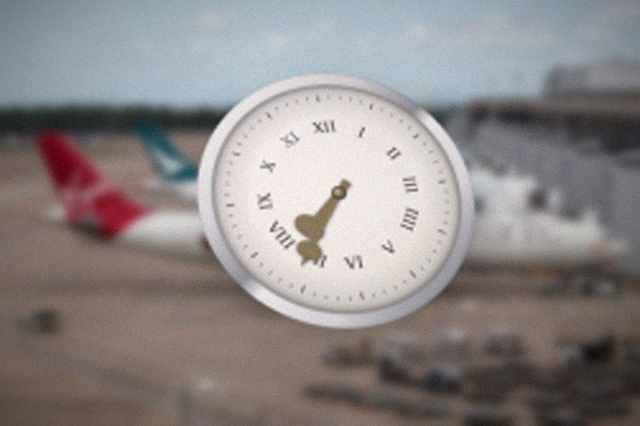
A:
7,36
